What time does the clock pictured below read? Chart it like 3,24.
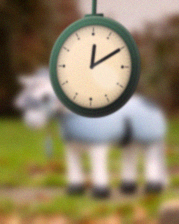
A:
12,10
